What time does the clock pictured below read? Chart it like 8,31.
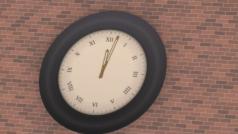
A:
12,02
